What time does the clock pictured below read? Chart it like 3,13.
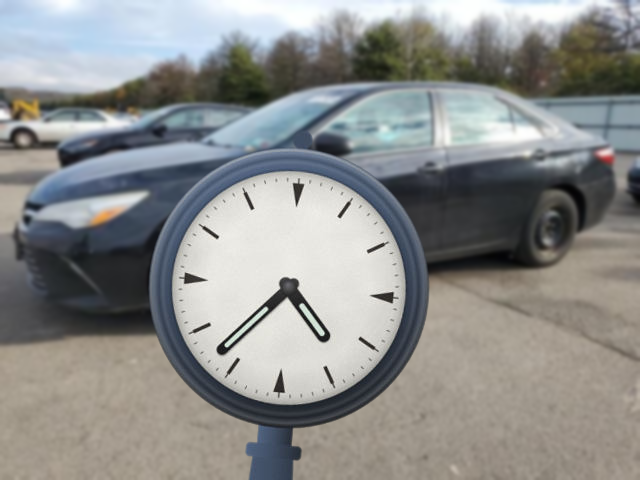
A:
4,37
